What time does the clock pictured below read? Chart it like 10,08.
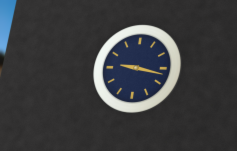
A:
9,17
